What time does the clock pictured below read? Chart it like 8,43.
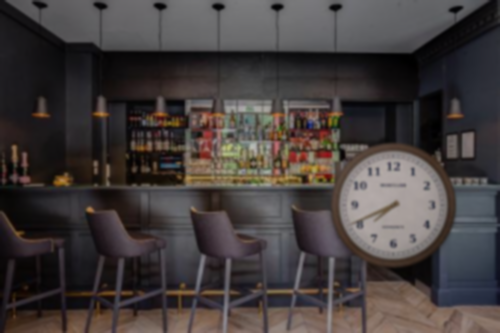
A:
7,41
